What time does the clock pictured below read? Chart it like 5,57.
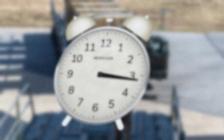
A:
3,16
